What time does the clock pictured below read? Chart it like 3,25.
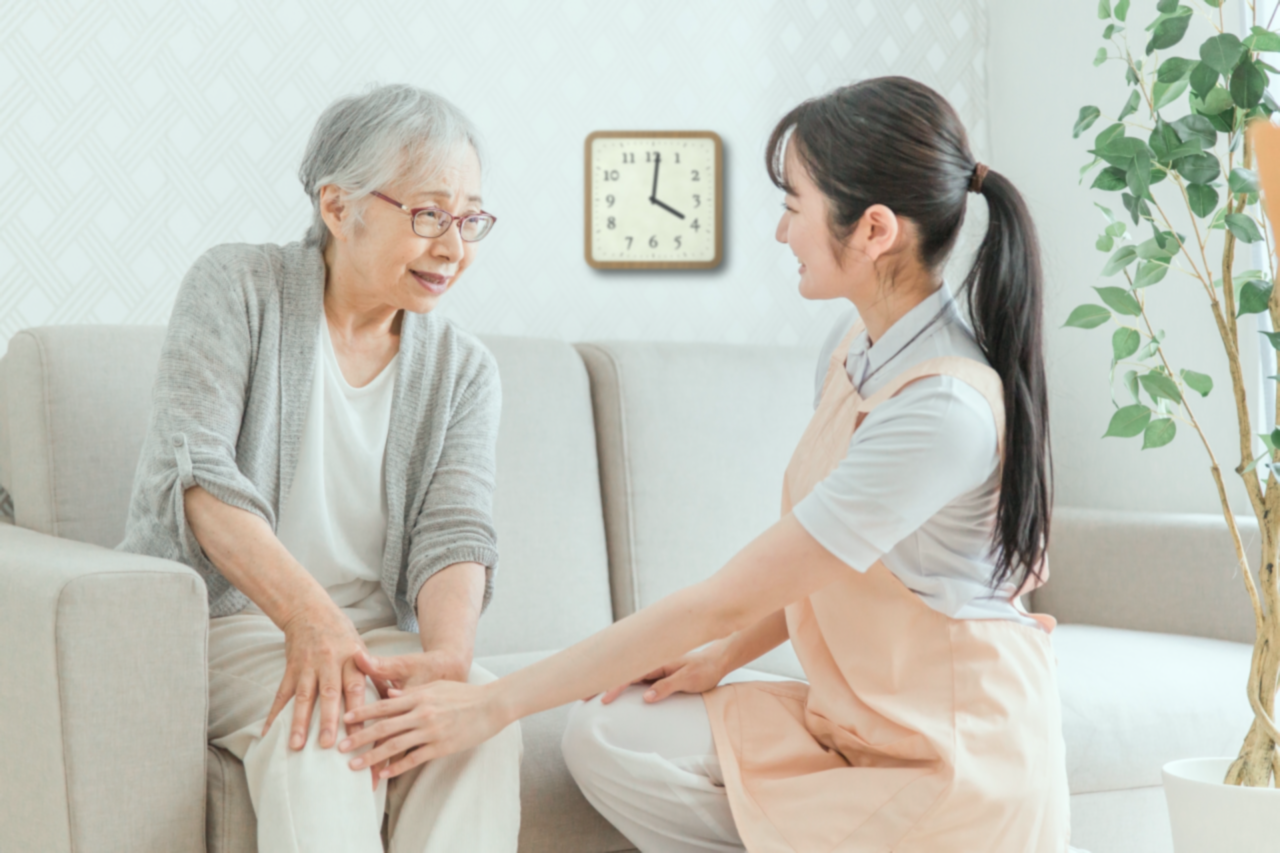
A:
4,01
